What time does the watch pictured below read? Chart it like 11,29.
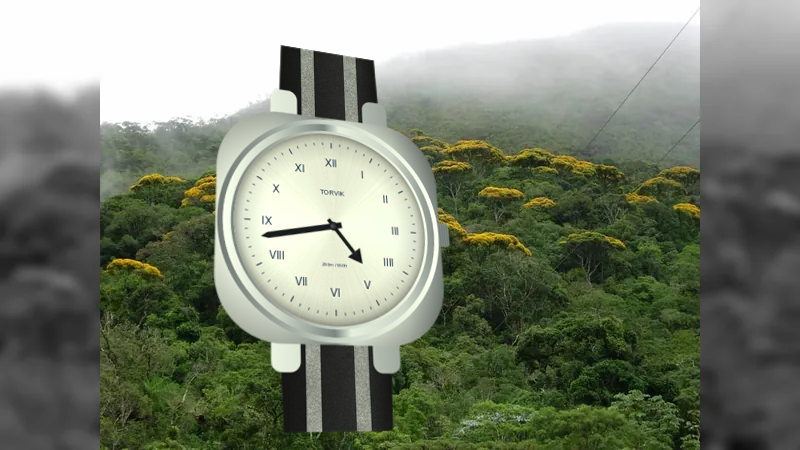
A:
4,43
